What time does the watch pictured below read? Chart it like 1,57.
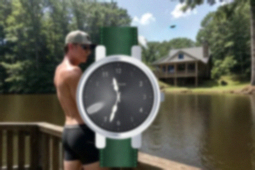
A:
11,33
